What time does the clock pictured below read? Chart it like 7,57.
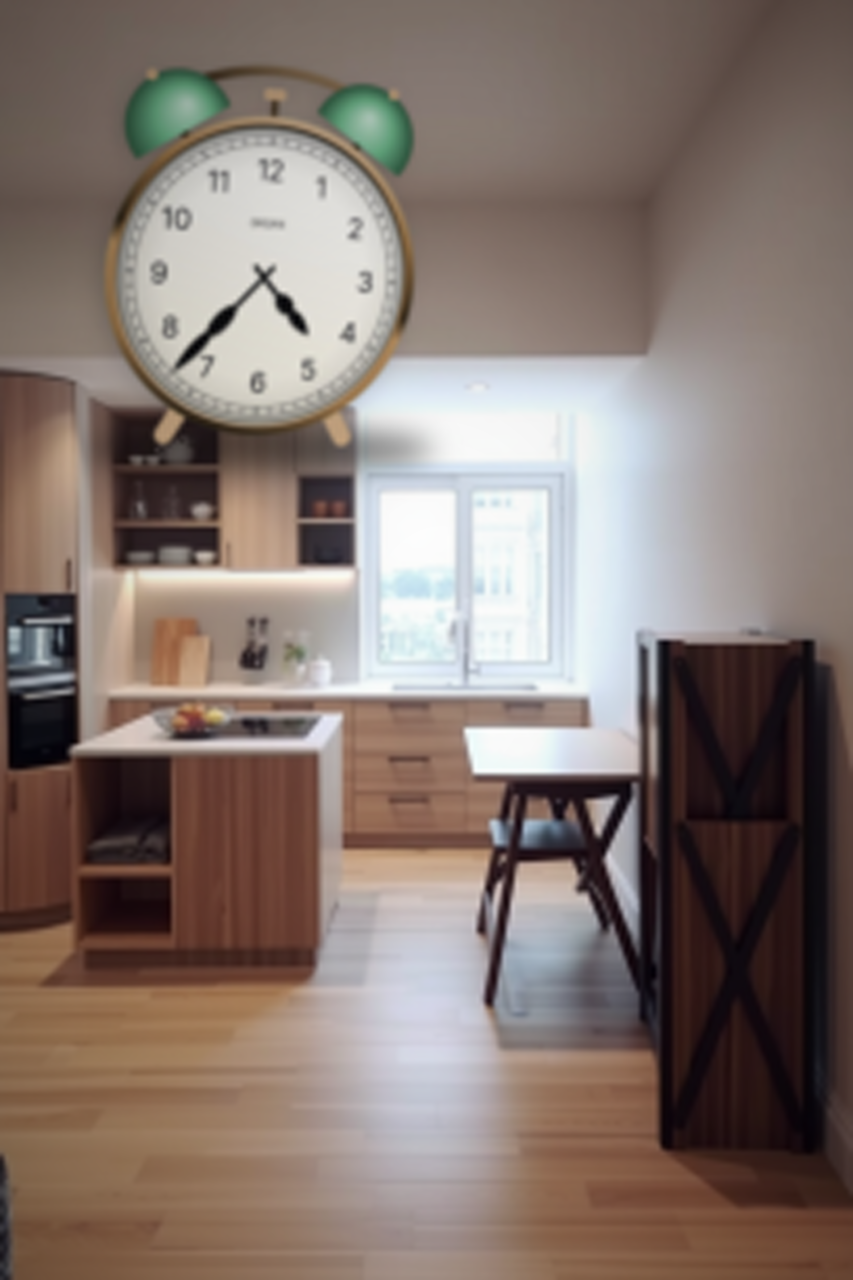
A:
4,37
